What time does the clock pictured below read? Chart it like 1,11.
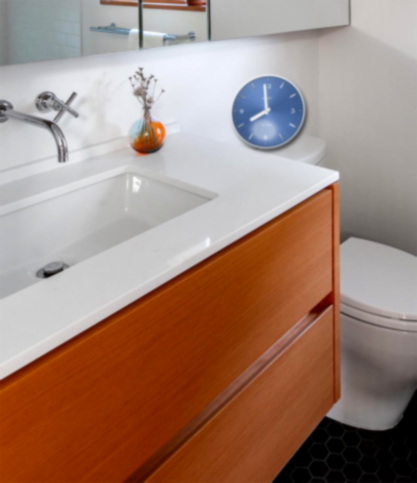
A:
7,59
